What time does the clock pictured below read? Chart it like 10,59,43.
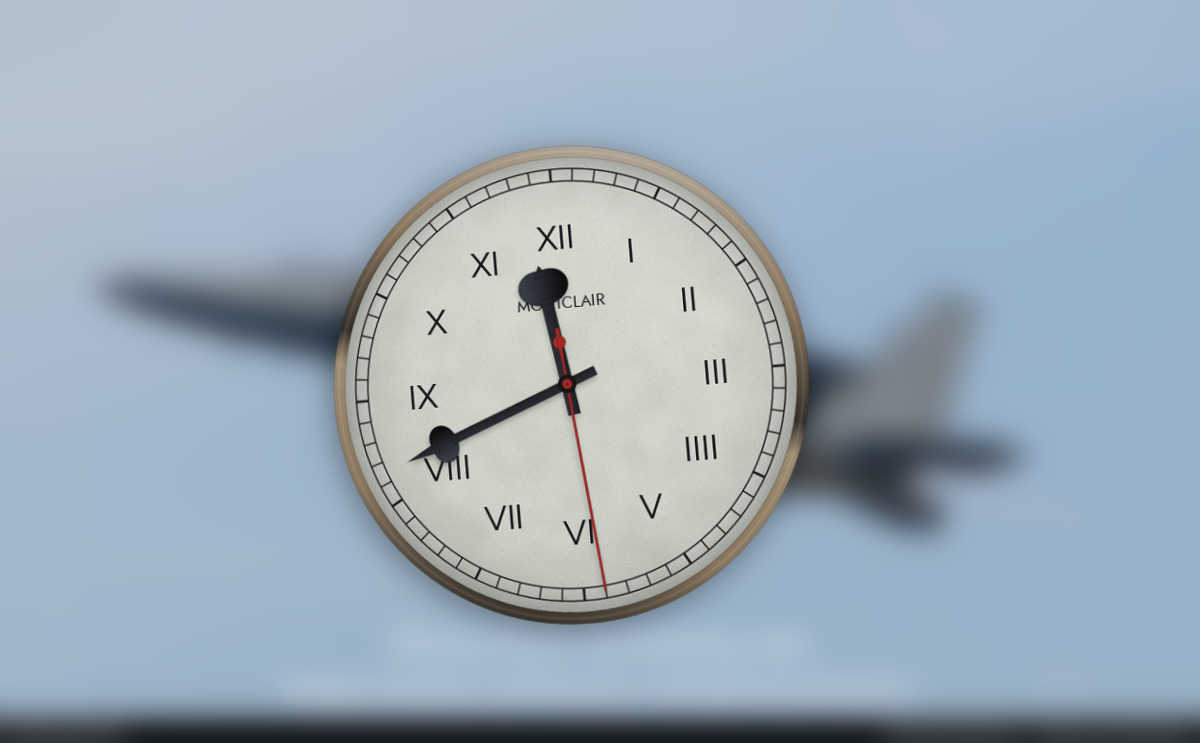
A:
11,41,29
